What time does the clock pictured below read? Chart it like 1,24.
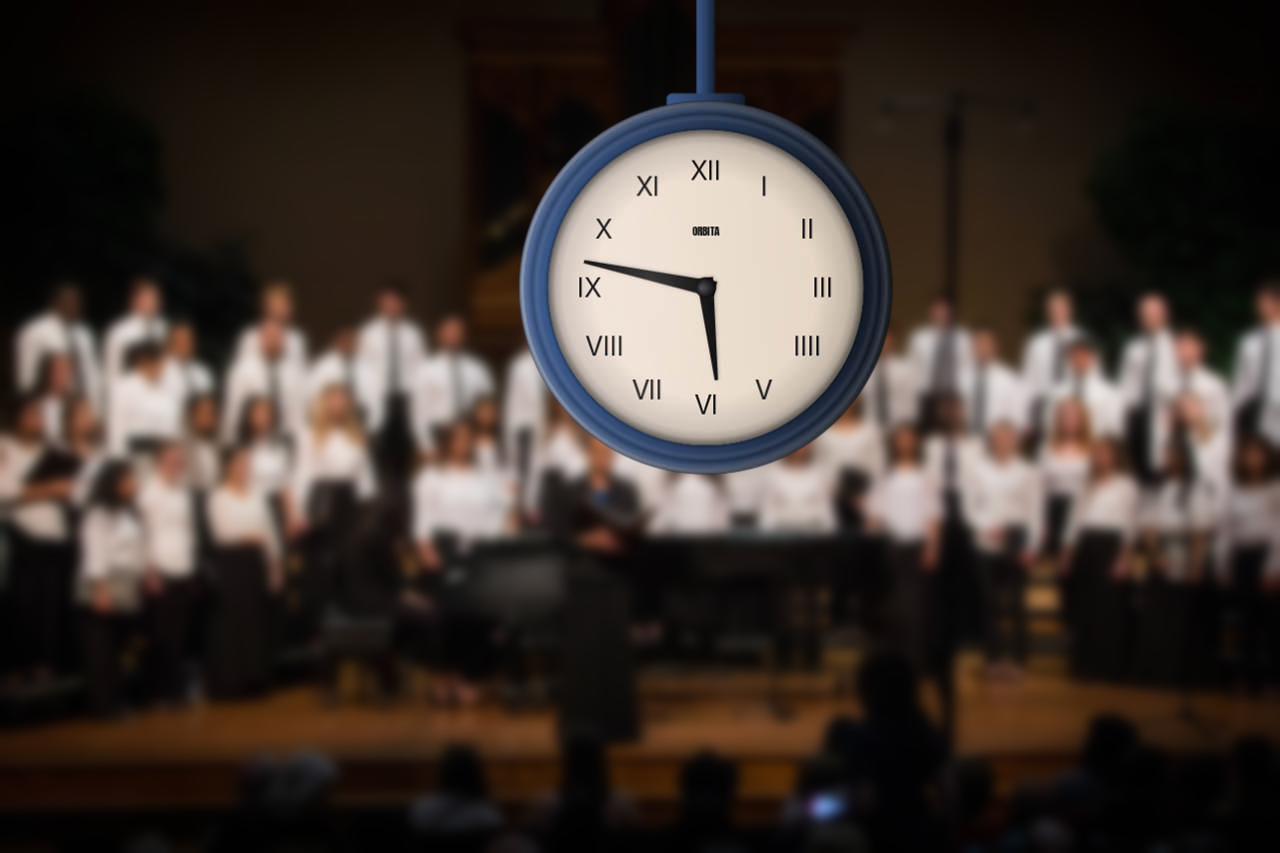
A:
5,47
